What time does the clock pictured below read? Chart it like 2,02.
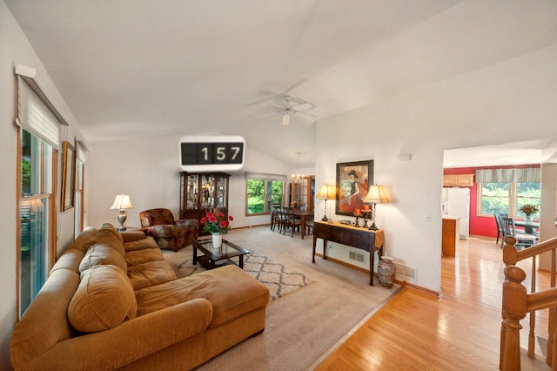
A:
1,57
